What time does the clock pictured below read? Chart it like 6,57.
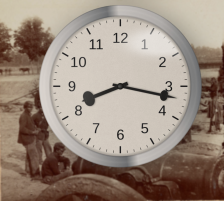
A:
8,17
